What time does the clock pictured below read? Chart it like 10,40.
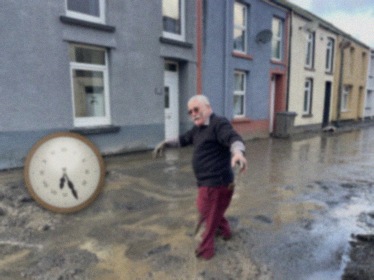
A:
6,26
